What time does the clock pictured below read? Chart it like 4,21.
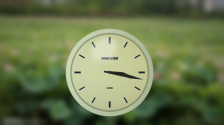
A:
3,17
